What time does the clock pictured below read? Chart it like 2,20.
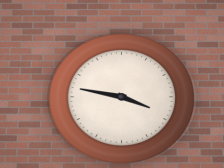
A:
3,47
